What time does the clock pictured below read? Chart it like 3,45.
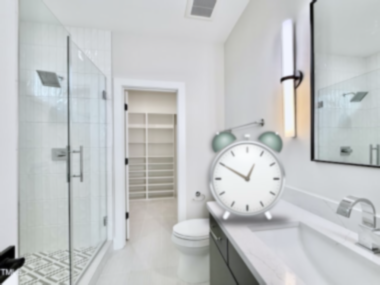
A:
12,50
